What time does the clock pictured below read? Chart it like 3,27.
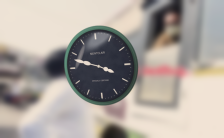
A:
3,48
